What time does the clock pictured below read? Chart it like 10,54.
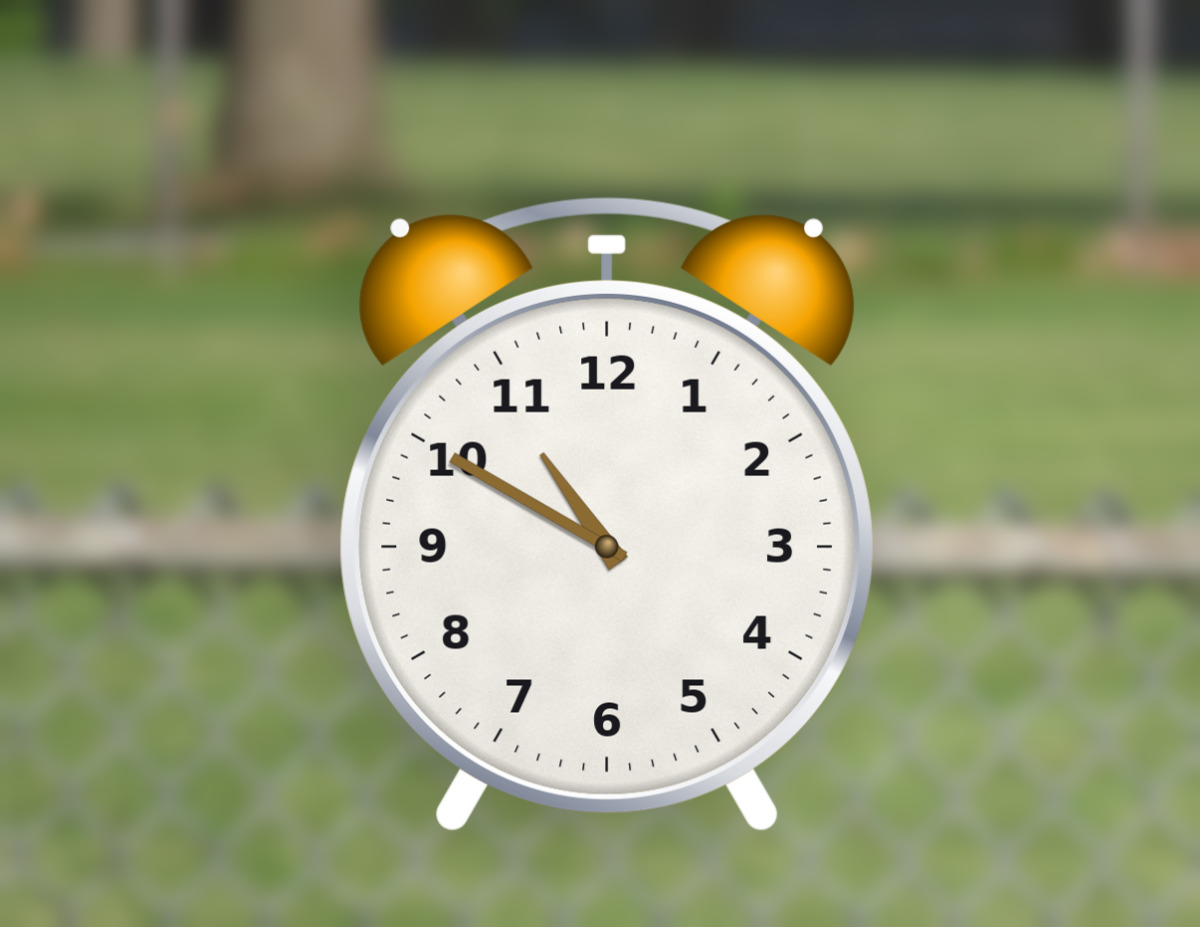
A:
10,50
